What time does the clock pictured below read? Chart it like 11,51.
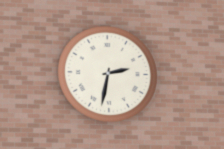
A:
2,32
